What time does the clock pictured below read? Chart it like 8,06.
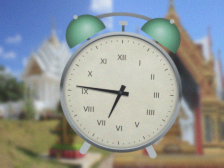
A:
6,46
